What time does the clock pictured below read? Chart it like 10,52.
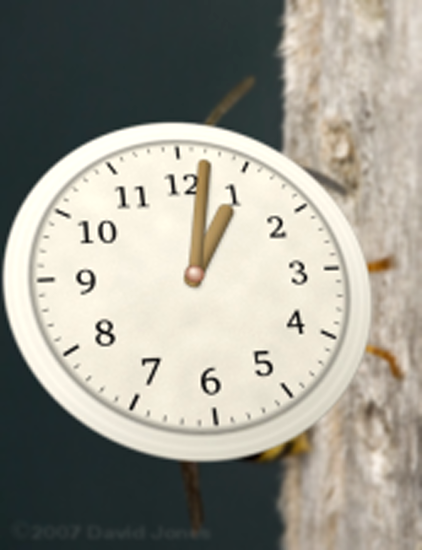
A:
1,02
